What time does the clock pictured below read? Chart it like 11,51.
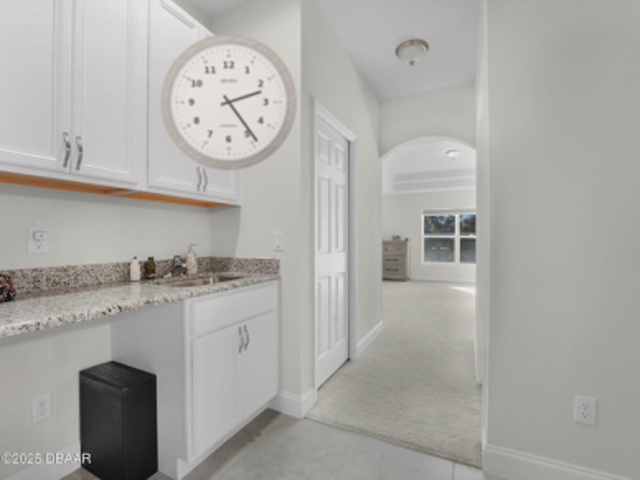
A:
2,24
